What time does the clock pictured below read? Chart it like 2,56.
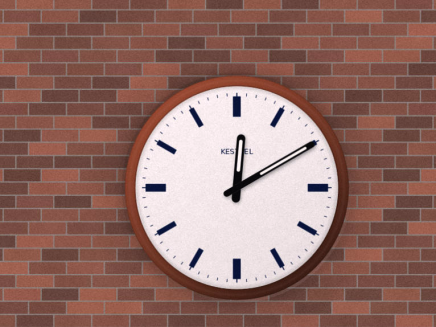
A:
12,10
